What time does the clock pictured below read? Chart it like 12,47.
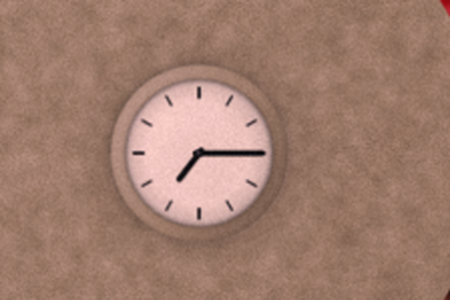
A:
7,15
